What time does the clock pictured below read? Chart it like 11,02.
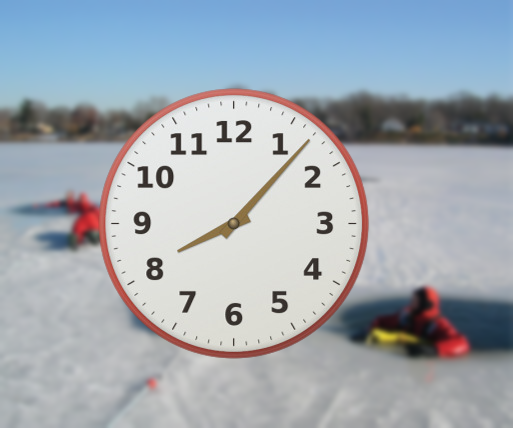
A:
8,07
